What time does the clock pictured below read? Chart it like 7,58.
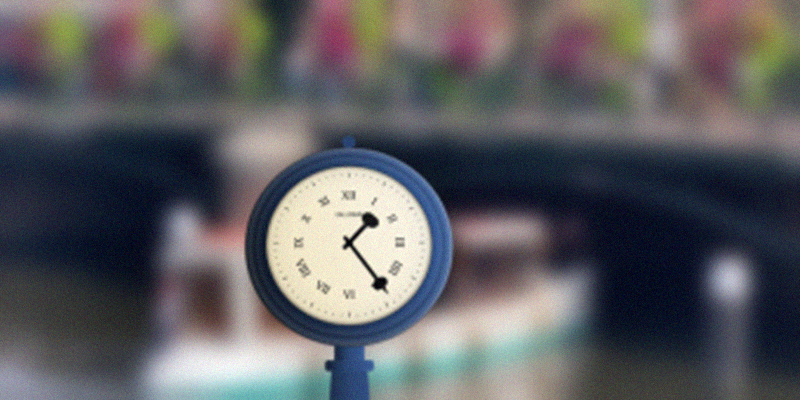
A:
1,24
